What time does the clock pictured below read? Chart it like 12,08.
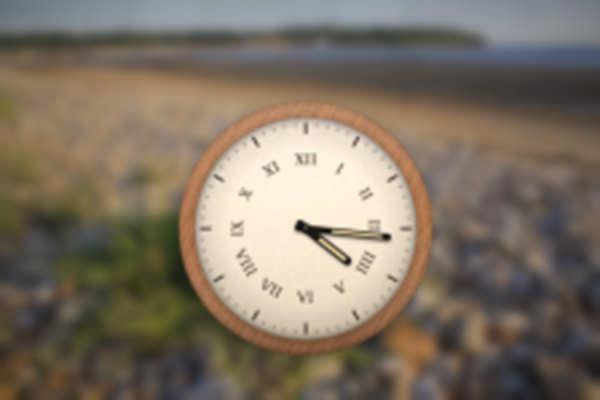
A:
4,16
